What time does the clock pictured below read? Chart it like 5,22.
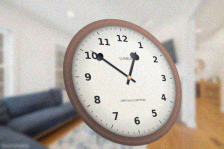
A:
12,51
